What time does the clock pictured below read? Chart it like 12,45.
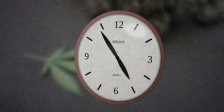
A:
4,54
